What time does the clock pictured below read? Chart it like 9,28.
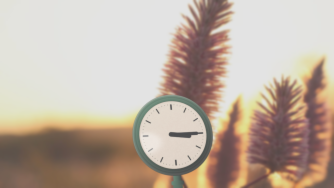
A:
3,15
